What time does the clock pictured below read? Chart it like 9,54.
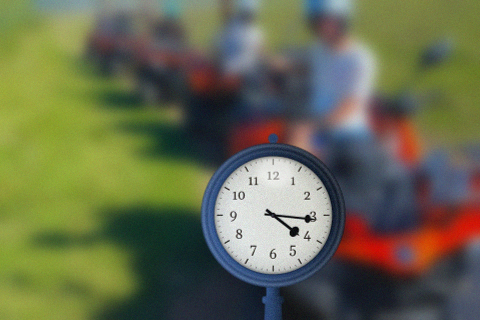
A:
4,16
